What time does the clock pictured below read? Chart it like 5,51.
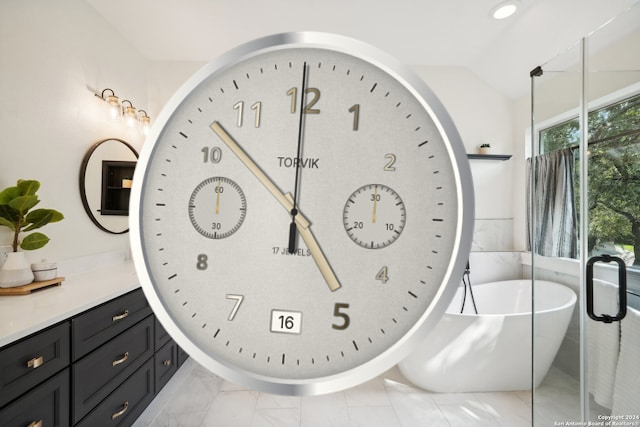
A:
4,52
